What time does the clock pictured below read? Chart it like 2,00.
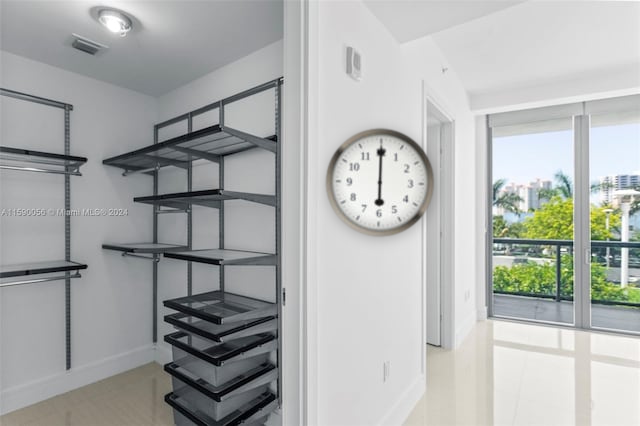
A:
6,00
